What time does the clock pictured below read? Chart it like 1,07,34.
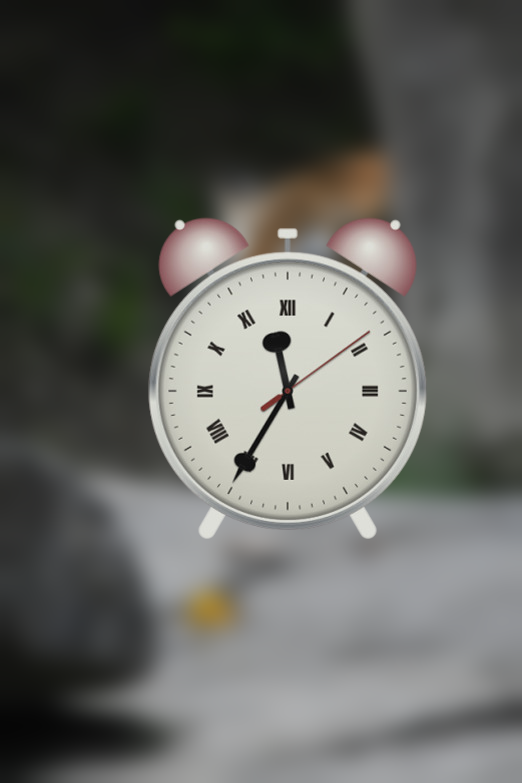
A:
11,35,09
